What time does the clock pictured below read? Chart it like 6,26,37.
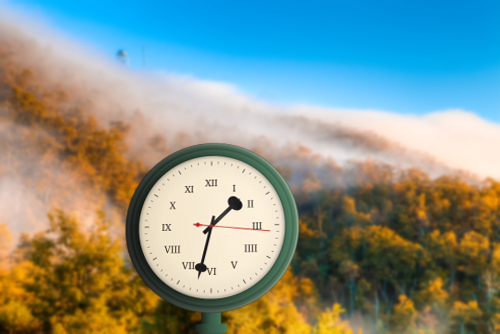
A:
1,32,16
